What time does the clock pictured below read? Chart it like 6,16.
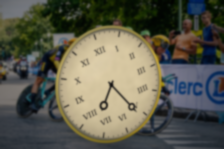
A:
7,26
